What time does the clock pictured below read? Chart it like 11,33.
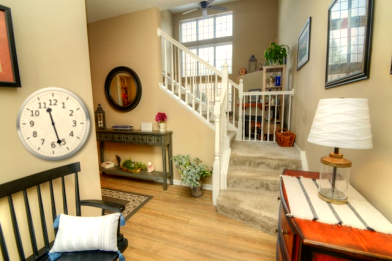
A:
11,27
